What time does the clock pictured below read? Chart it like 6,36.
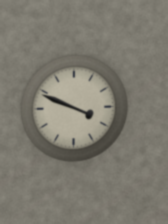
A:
3,49
